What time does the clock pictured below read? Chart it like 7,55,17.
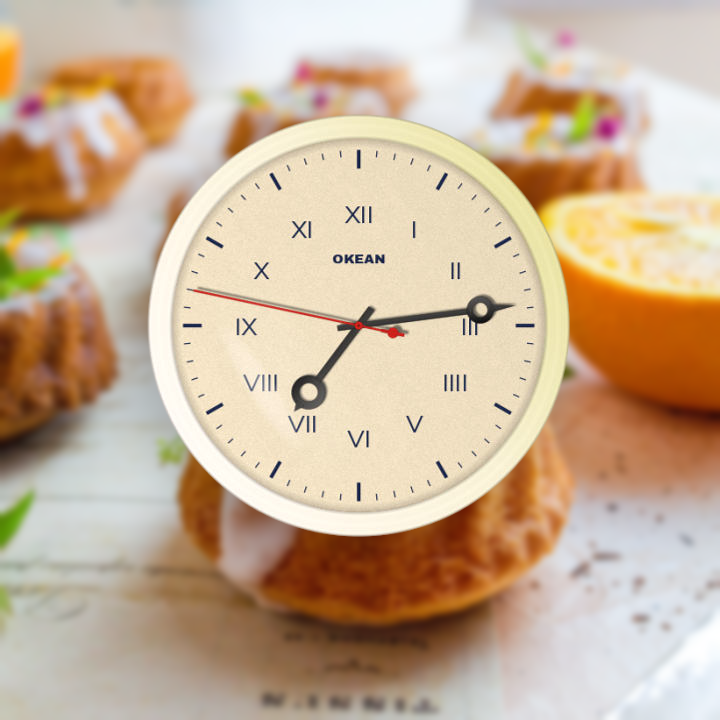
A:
7,13,47
